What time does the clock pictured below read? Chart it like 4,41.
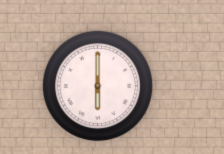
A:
6,00
